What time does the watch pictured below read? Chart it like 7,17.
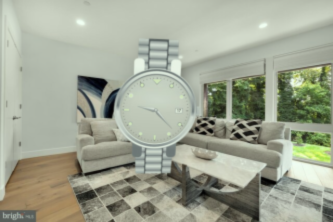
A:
9,23
